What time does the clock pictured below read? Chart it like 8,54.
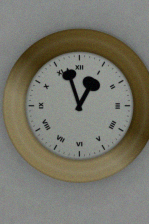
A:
12,57
